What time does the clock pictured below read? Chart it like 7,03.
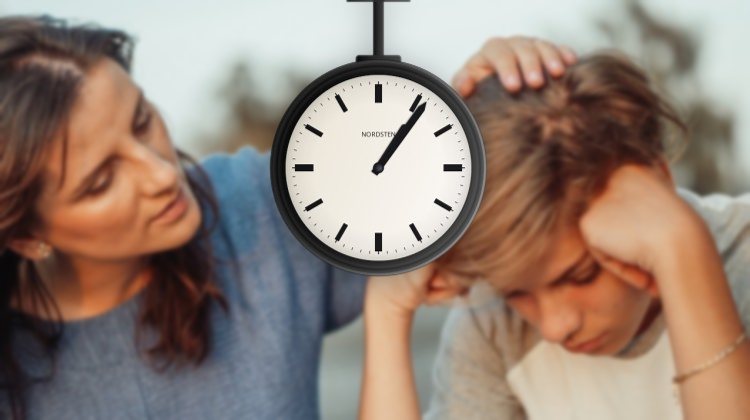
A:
1,06
